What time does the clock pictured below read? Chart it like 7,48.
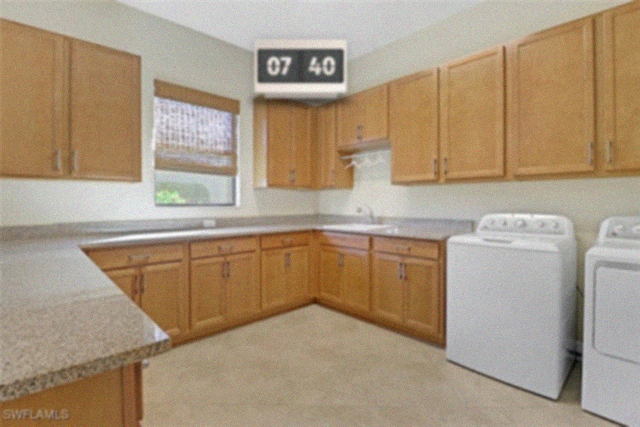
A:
7,40
